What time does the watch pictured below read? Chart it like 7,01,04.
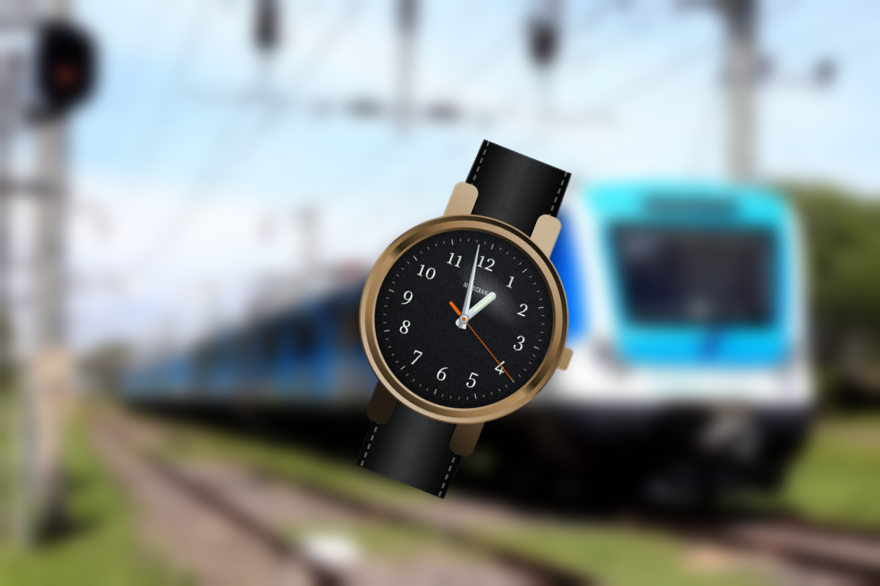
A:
12,58,20
